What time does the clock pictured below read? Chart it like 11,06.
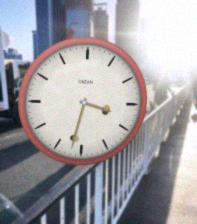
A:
3,32
